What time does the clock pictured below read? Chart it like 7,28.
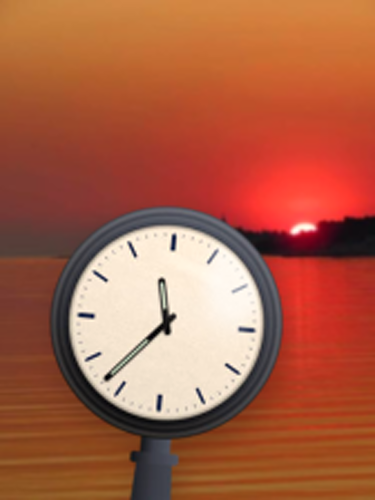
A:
11,37
